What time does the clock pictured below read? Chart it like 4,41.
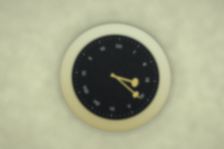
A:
3,21
